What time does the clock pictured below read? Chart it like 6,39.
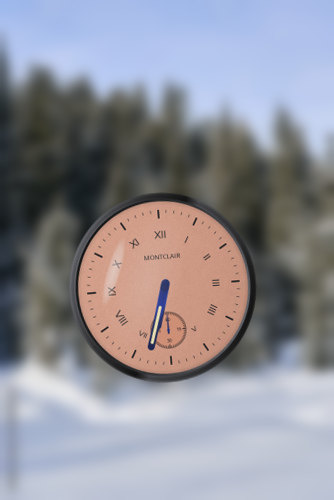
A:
6,33
